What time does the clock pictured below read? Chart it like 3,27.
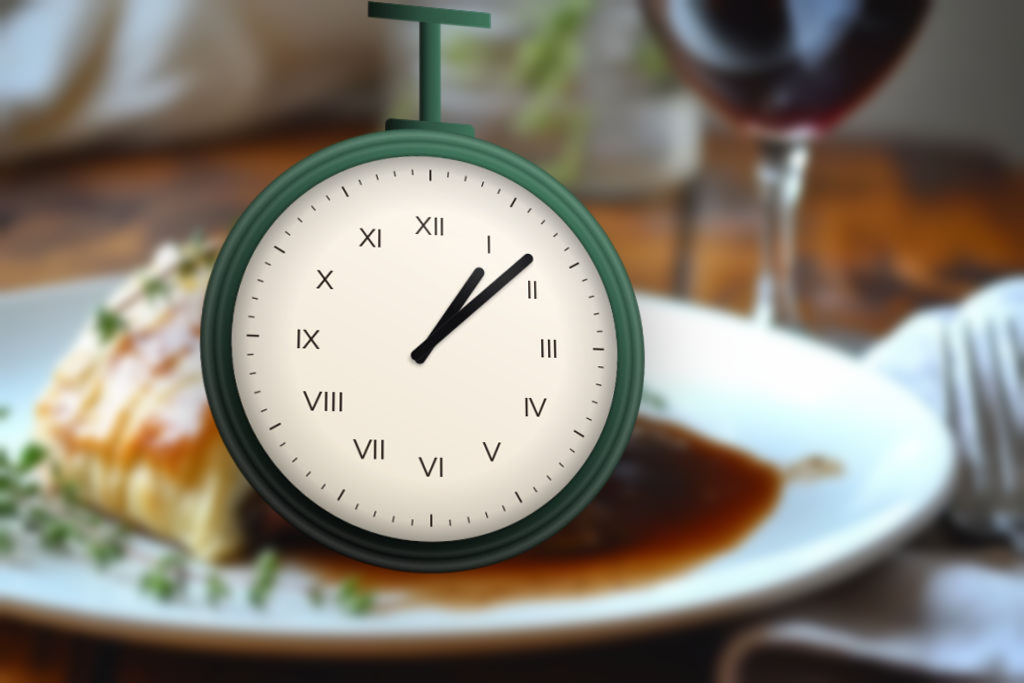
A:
1,08
